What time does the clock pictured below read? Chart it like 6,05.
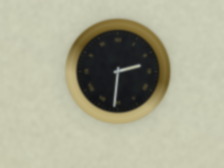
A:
2,31
